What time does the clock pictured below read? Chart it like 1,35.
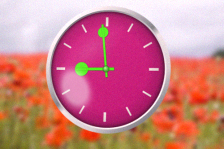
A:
8,59
